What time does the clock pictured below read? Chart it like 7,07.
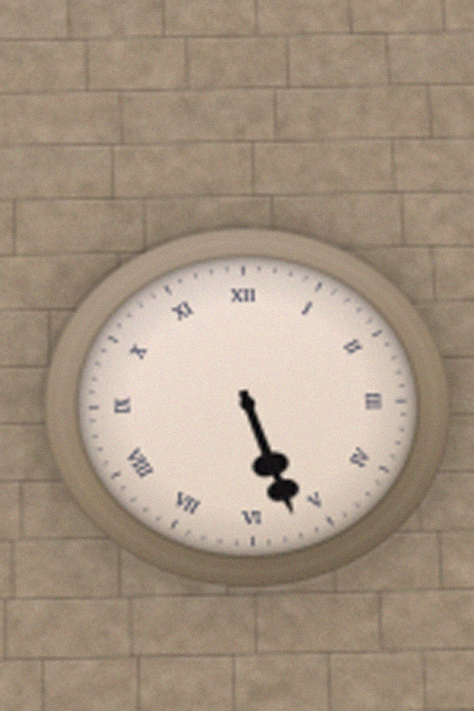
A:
5,27
